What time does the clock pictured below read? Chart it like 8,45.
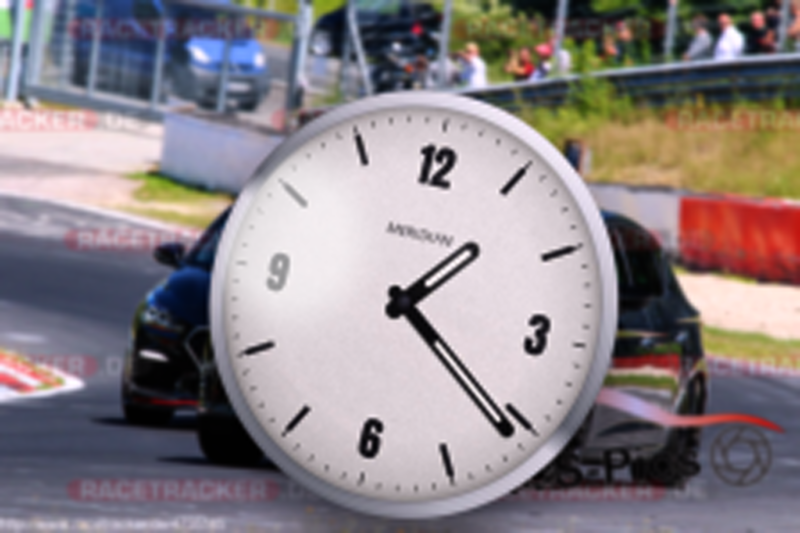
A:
1,21
